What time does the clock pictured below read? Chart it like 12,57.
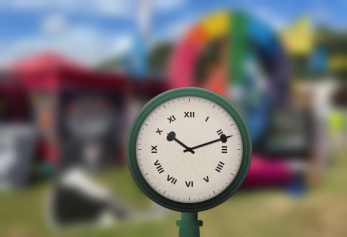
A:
10,12
